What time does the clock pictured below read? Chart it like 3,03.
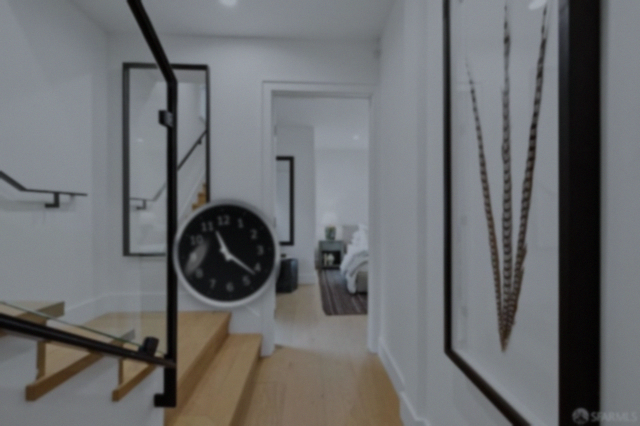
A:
11,22
